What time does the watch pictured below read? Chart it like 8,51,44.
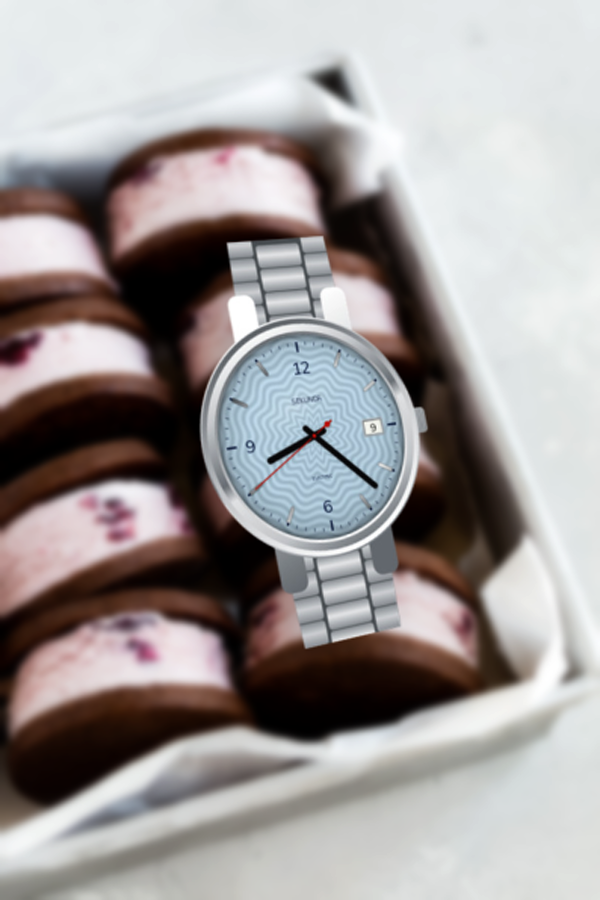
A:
8,22,40
